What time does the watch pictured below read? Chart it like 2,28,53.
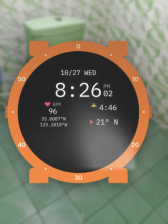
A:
8,26,02
